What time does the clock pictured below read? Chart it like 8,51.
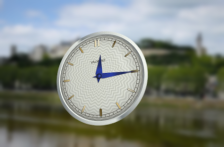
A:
12,15
